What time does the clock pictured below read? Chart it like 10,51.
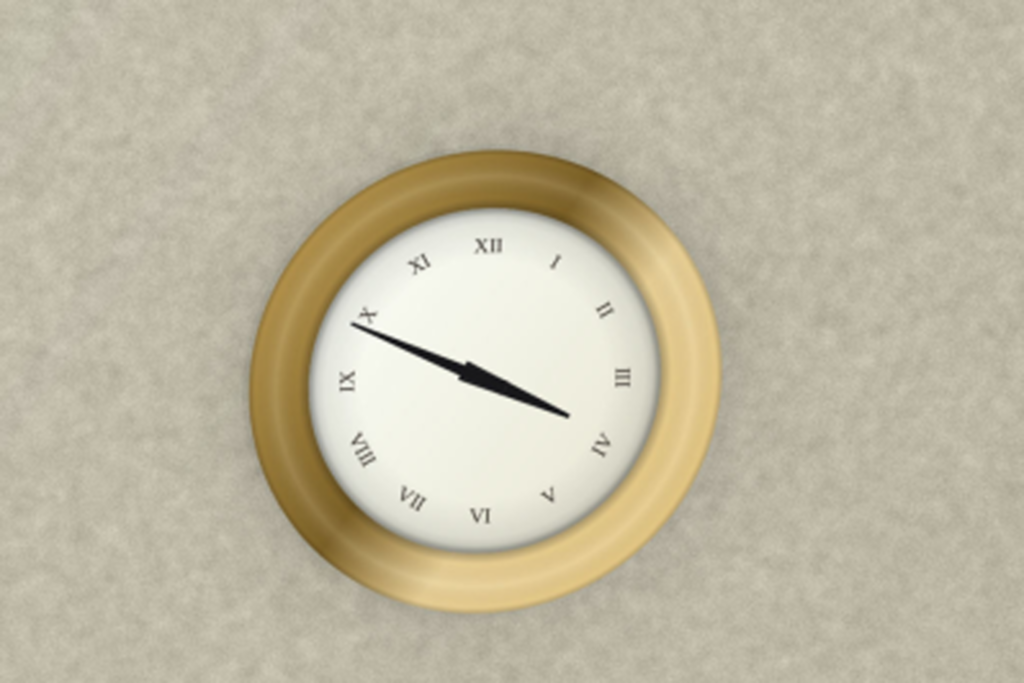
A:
3,49
